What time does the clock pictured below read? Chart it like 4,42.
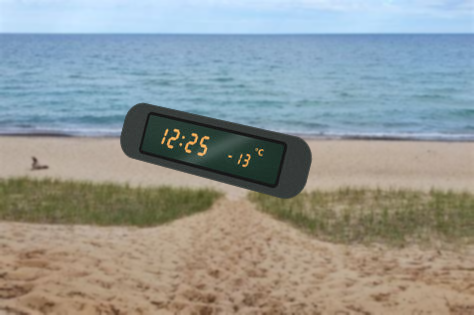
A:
12,25
